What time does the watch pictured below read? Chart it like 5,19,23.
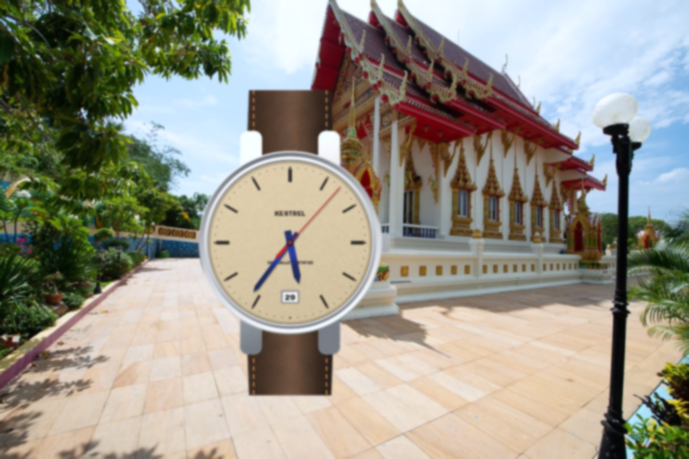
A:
5,36,07
